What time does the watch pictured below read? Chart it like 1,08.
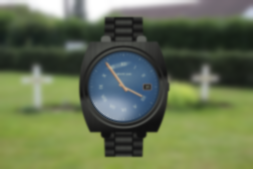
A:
3,54
